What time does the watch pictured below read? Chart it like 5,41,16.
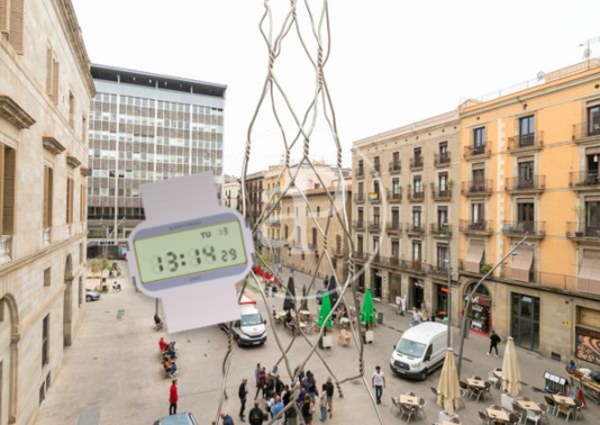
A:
13,14,29
